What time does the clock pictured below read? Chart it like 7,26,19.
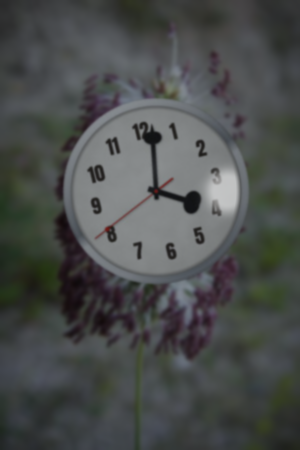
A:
4,01,41
